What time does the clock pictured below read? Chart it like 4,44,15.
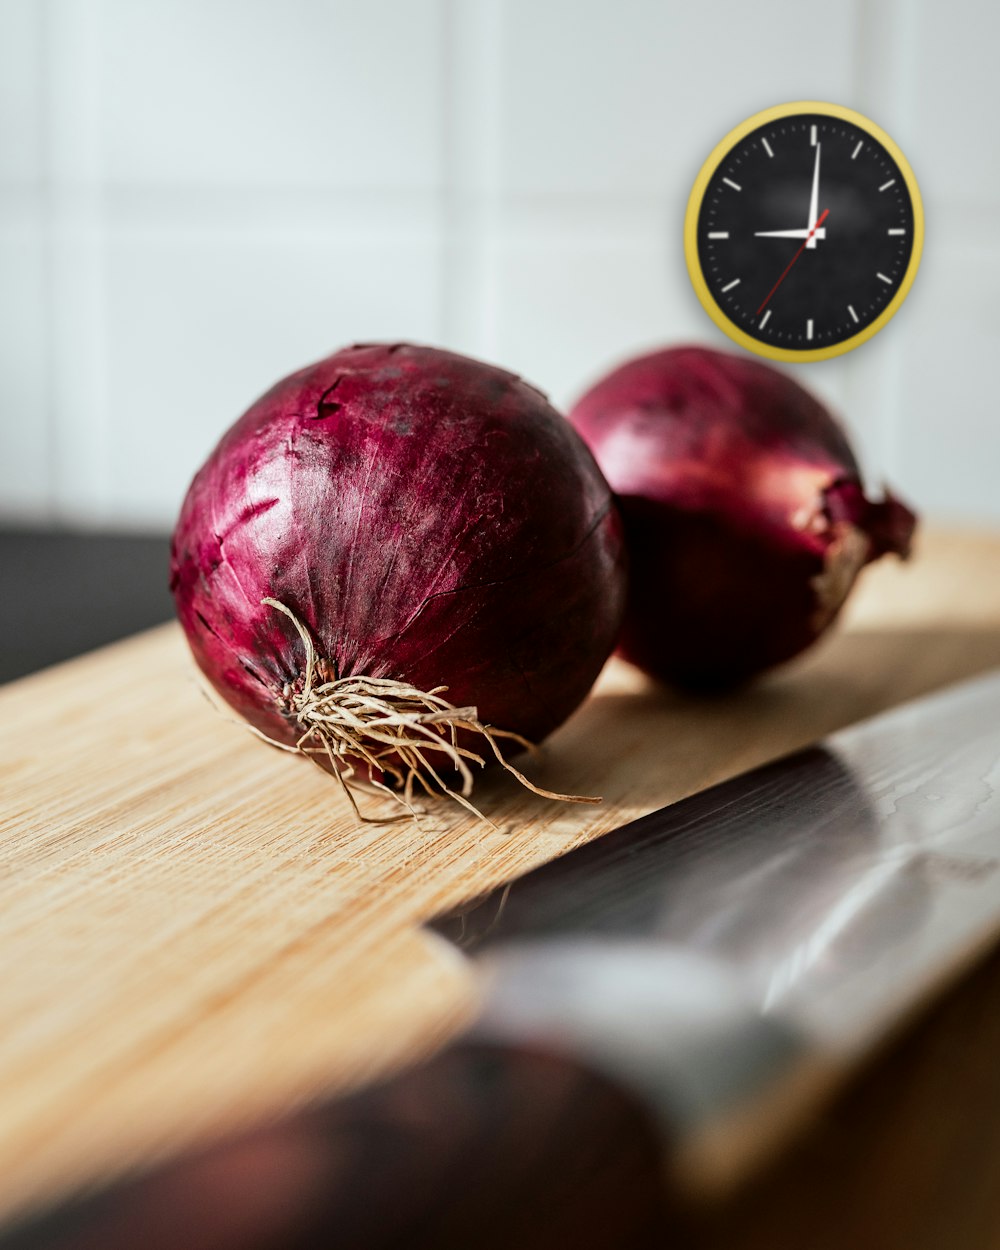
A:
9,00,36
